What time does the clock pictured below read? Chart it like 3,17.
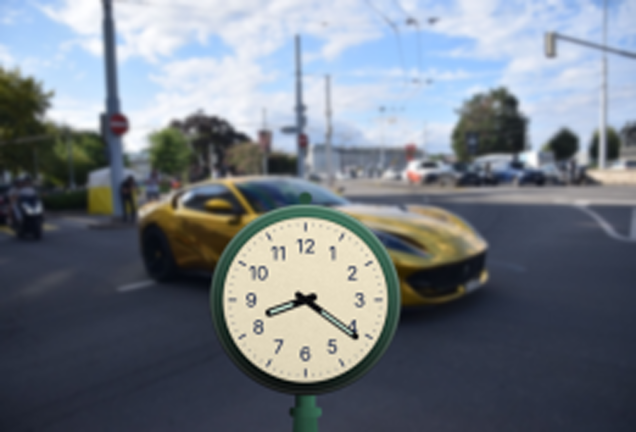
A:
8,21
